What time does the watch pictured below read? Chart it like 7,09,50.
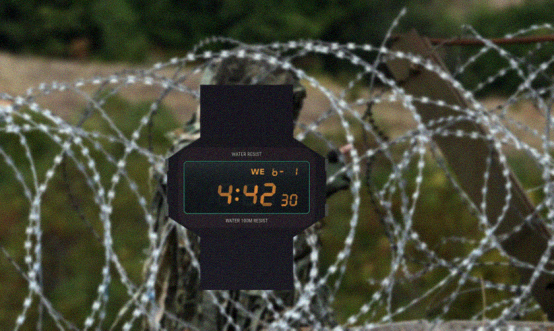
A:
4,42,30
